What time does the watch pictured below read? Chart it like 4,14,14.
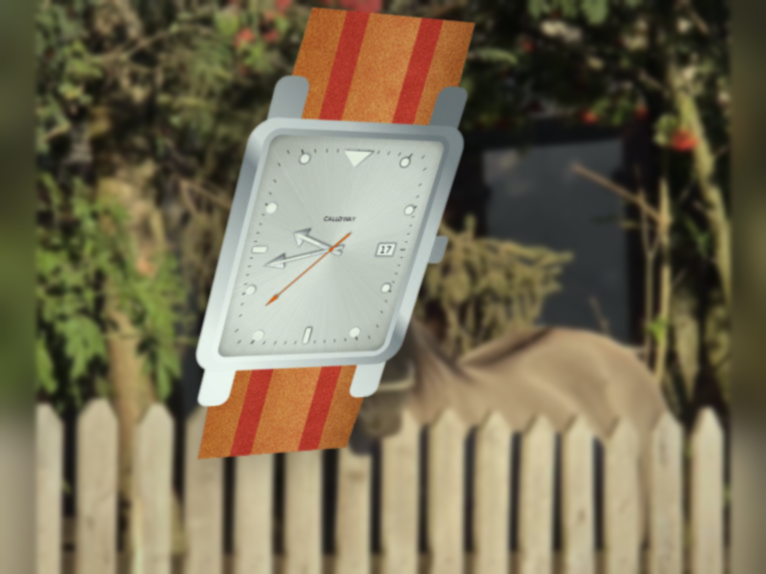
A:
9,42,37
